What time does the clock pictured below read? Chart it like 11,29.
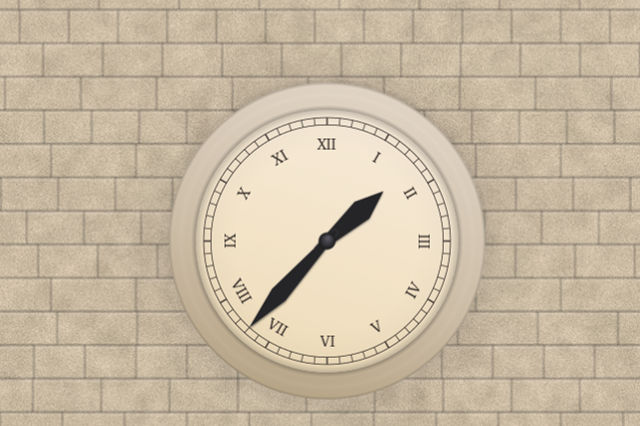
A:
1,37
